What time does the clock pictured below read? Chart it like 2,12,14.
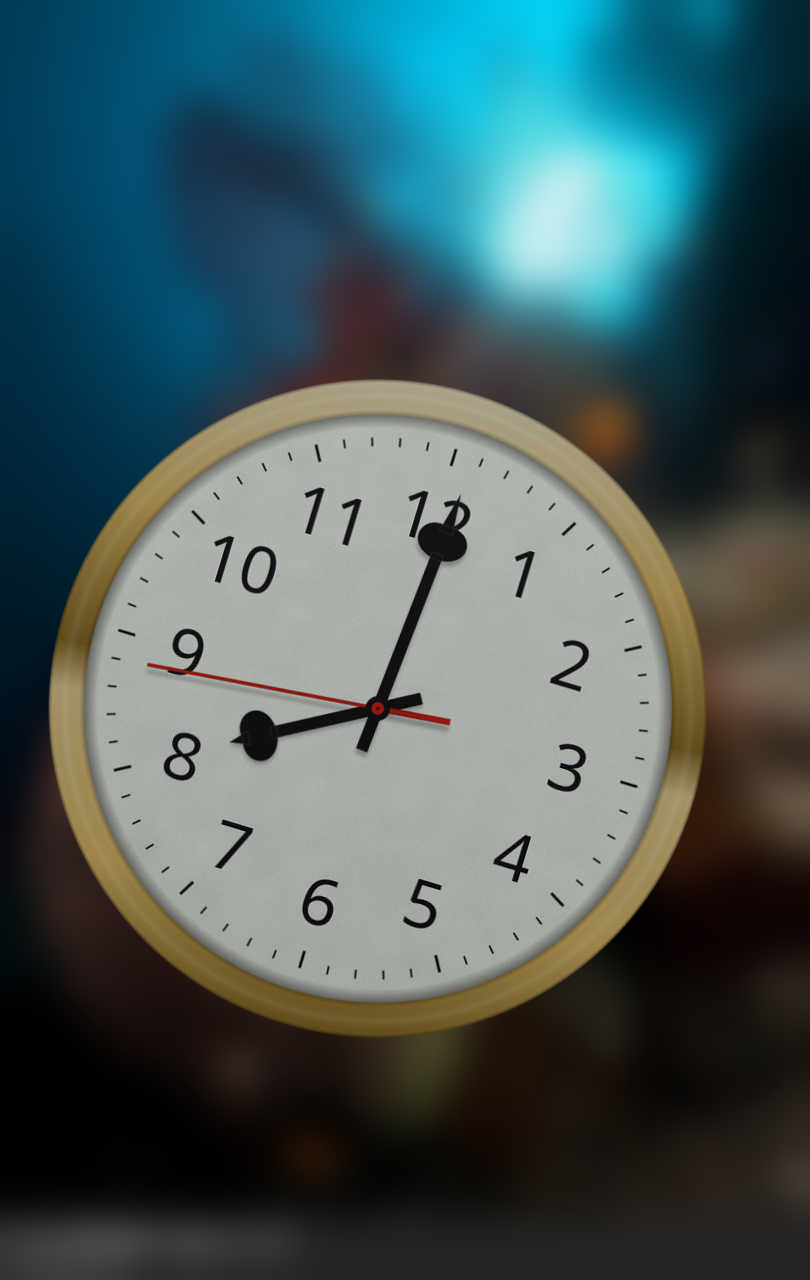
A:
8,00,44
